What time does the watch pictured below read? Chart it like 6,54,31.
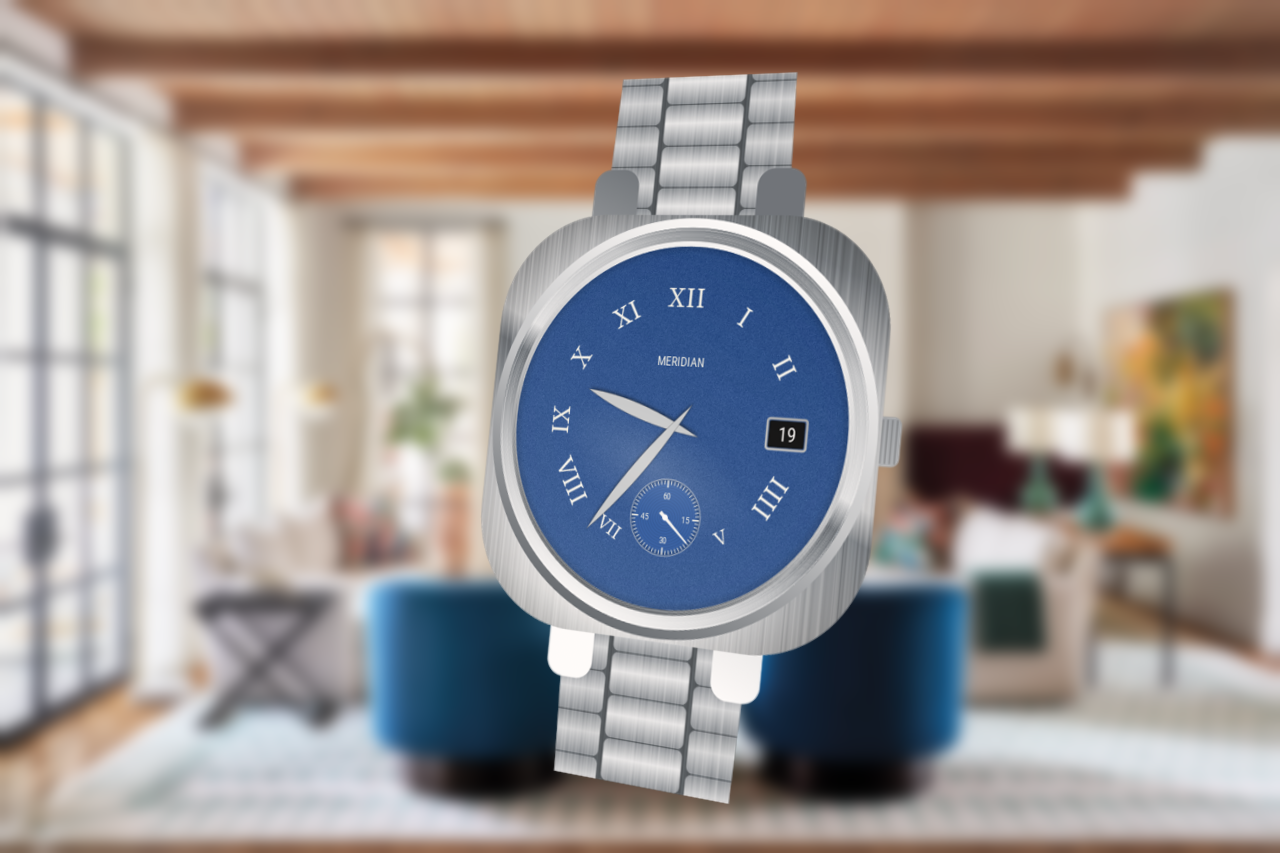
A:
9,36,22
